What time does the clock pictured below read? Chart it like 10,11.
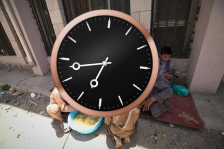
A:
6,43
